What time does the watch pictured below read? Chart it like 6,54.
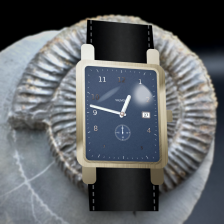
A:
12,47
